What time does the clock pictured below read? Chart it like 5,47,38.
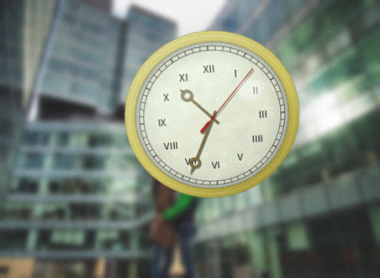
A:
10,34,07
